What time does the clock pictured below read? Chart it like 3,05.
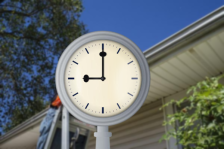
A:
9,00
